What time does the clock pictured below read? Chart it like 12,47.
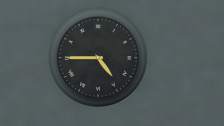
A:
4,45
